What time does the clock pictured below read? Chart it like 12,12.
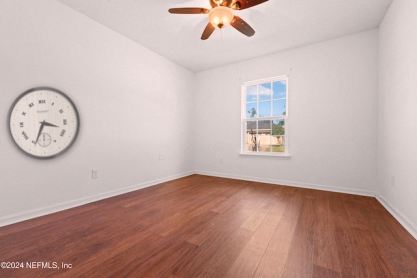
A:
3,34
